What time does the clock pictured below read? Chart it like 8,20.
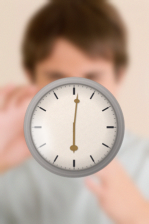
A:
6,01
